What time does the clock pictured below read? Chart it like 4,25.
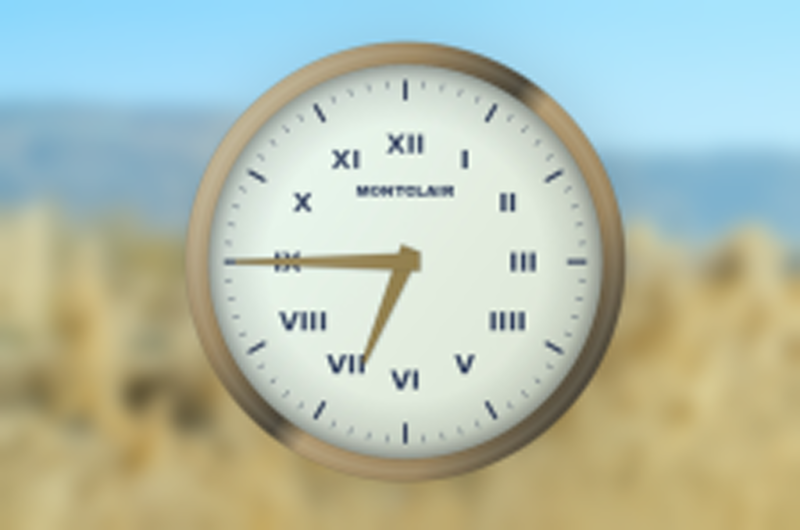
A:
6,45
